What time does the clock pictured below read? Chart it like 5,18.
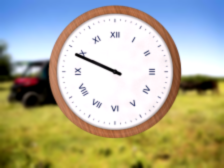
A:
9,49
